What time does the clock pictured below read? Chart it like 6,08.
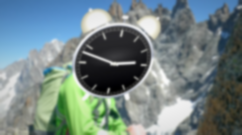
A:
2,48
